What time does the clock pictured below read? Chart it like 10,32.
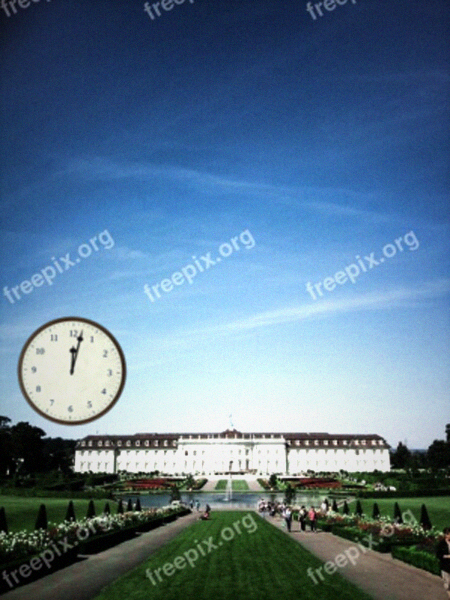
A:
12,02
